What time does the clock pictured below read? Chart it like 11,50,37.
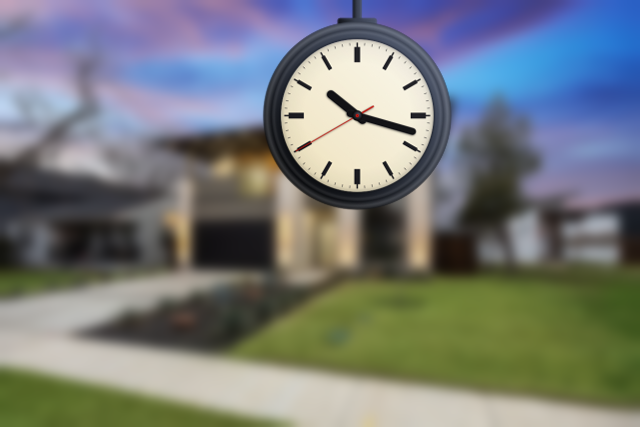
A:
10,17,40
